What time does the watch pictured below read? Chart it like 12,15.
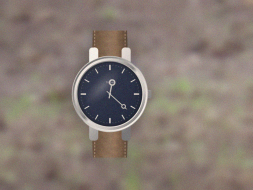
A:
12,22
